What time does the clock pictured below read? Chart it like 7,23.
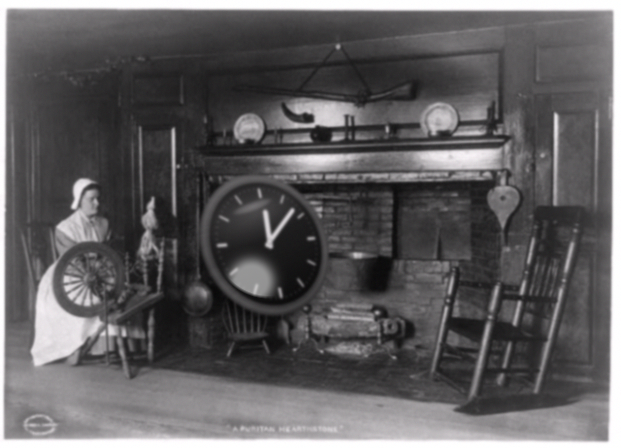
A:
12,08
